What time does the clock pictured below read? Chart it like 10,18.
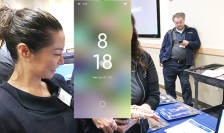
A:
8,18
